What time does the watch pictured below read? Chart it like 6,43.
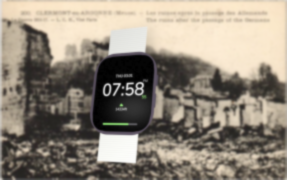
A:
7,58
